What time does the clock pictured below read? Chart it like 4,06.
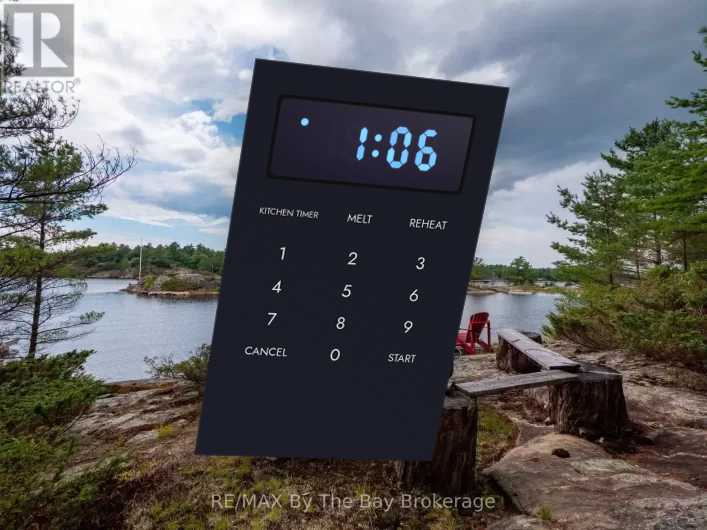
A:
1,06
